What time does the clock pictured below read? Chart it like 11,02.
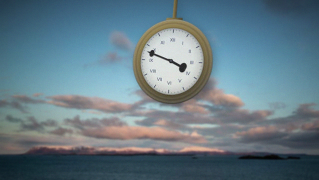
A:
3,48
